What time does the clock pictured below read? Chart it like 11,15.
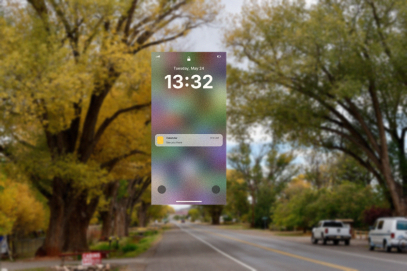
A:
13,32
